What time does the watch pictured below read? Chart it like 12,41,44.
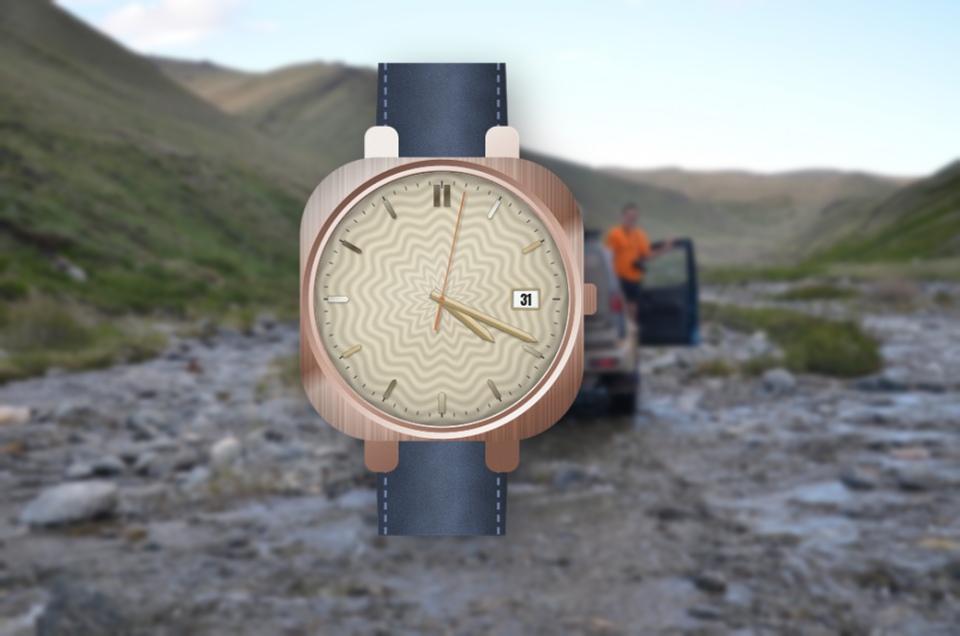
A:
4,19,02
